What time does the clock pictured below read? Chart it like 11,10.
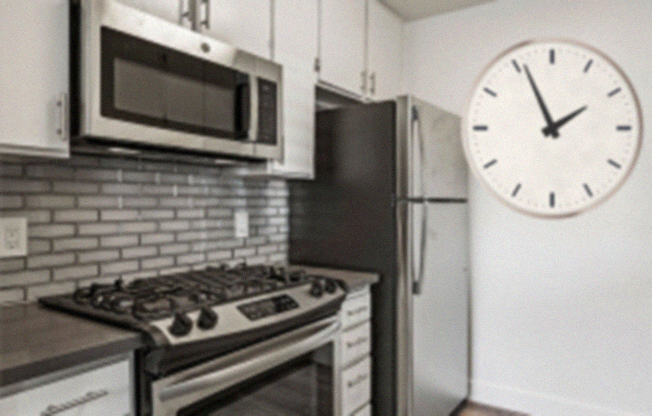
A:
1,56
